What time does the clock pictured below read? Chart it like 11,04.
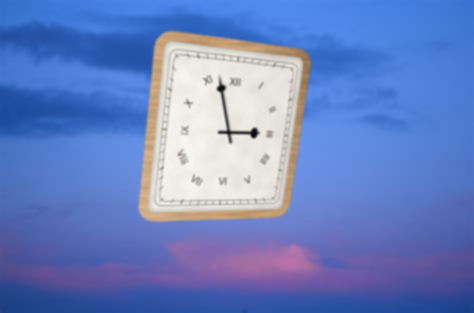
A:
2,57
